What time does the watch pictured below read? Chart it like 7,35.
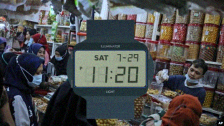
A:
11,20
